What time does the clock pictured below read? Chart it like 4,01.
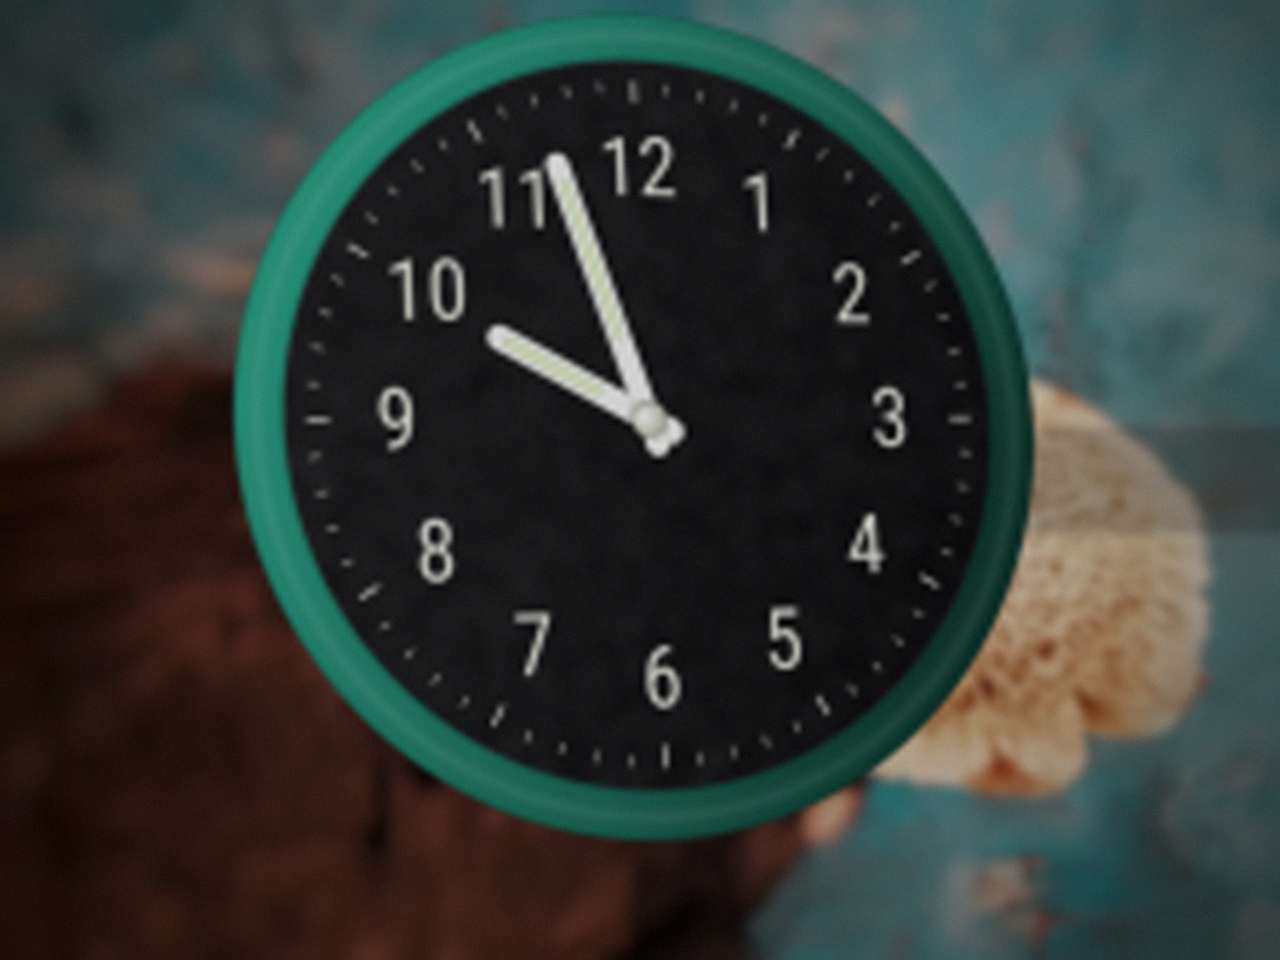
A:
9,57
